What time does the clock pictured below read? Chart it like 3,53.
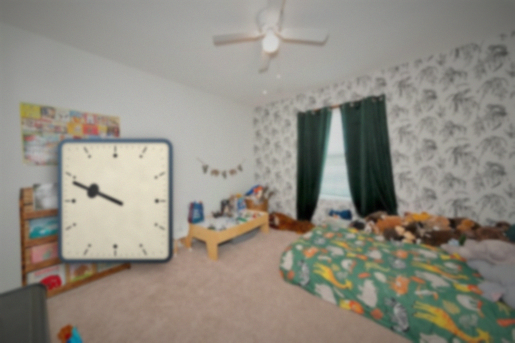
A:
9,49
